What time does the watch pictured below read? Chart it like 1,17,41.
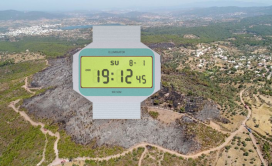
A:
19,12,45
